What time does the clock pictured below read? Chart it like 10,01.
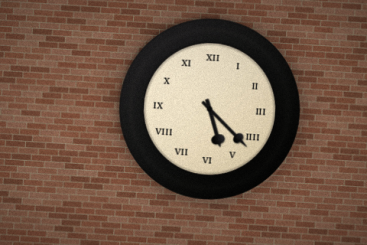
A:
5,22
